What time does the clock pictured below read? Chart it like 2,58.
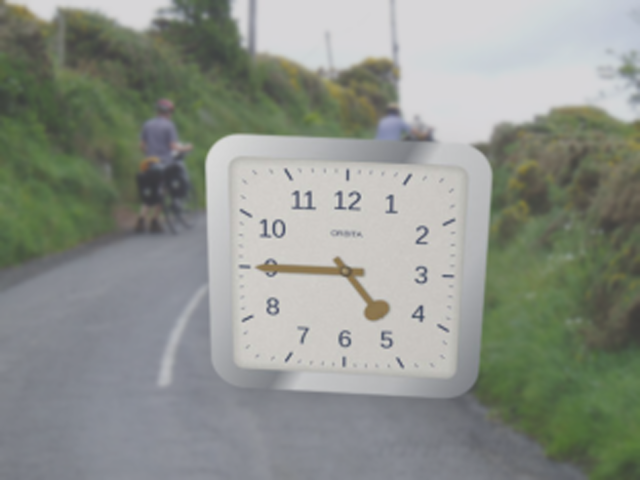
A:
4,45
